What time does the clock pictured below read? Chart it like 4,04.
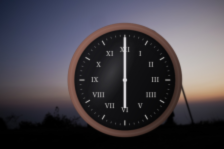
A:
6,00
